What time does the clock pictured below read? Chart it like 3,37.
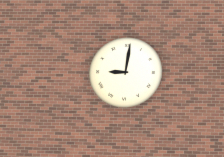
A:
9,01
